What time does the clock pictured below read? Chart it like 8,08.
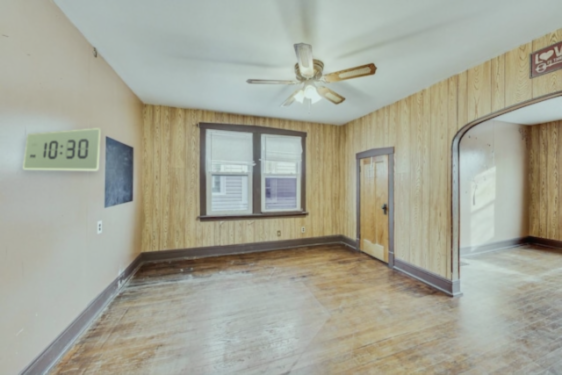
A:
10,30
